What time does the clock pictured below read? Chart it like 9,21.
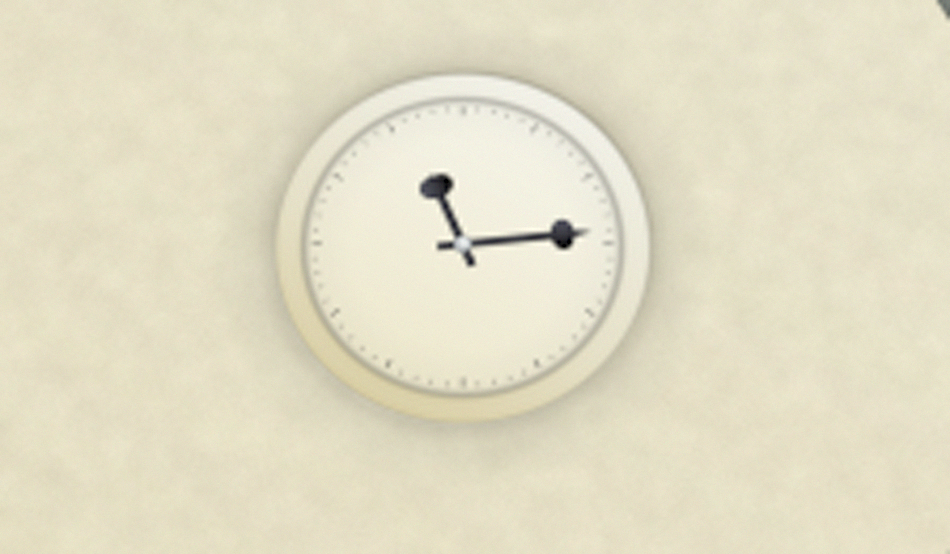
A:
11,14
